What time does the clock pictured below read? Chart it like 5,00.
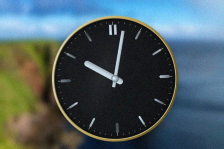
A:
10,02
